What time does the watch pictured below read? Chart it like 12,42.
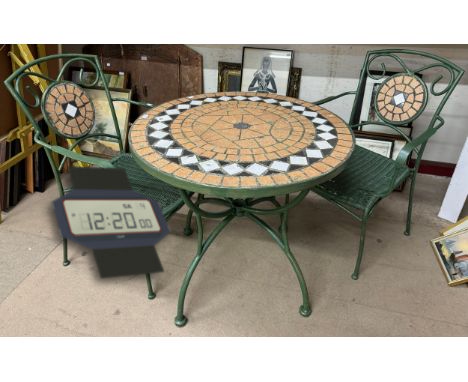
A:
12,20
